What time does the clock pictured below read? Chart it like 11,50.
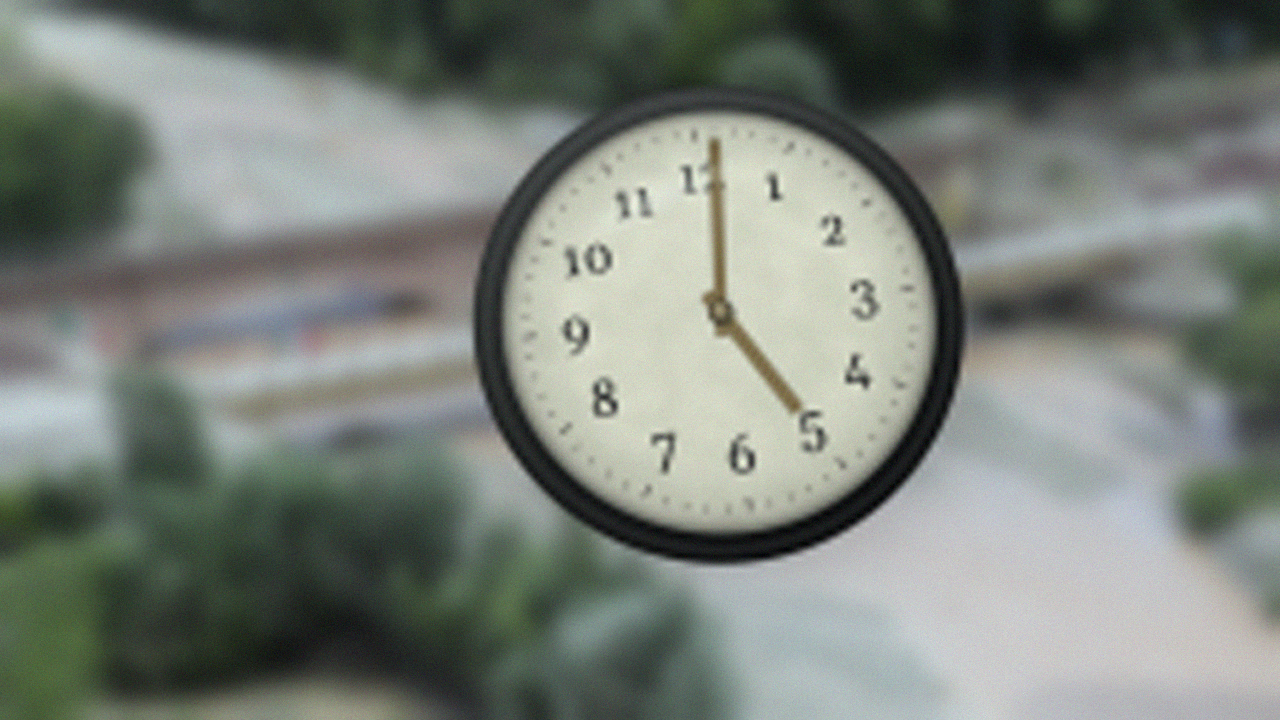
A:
5,01
